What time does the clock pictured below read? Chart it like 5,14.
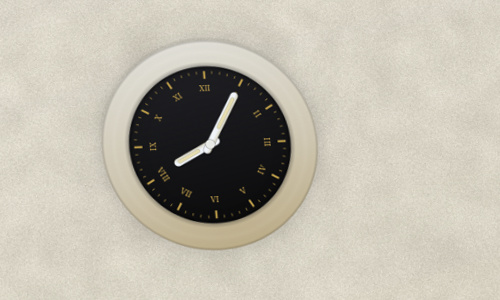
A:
8,05
